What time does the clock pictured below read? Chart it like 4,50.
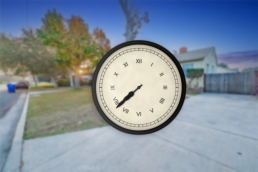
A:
7,38
